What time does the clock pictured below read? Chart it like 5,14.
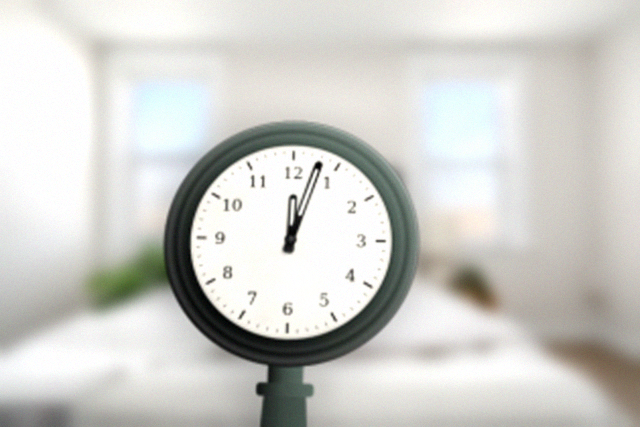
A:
12,03
